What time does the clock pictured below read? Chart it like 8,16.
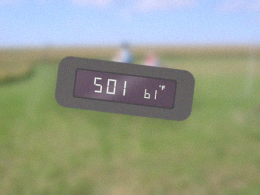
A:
5,01
